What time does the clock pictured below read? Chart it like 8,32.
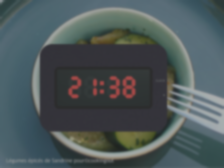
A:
21,38
